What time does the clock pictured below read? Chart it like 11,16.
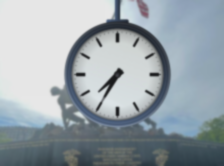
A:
7,35
